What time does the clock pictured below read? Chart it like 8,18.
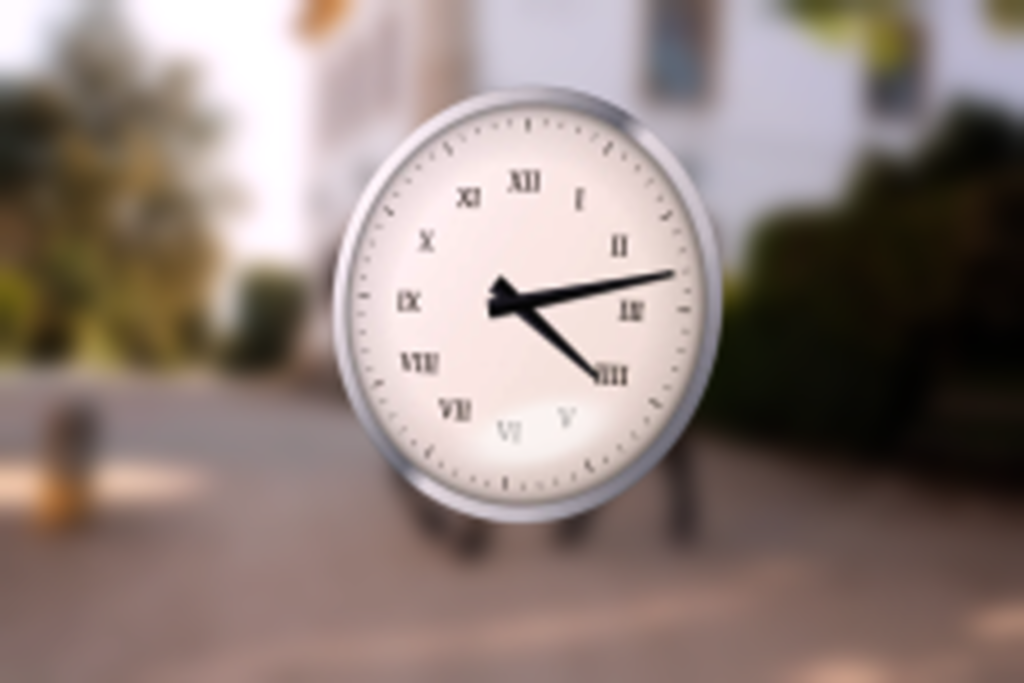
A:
4,13
